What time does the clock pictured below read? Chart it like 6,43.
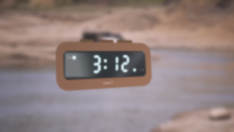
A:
3,12
